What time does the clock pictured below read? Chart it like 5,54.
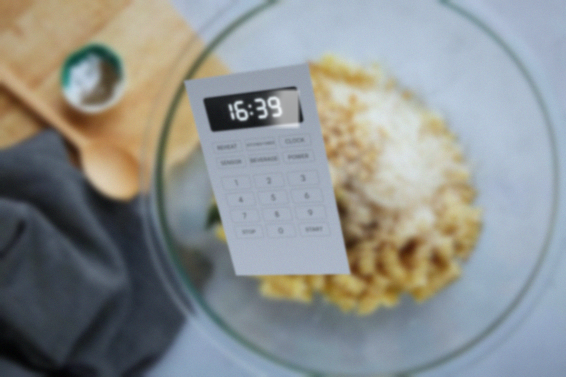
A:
16,39
